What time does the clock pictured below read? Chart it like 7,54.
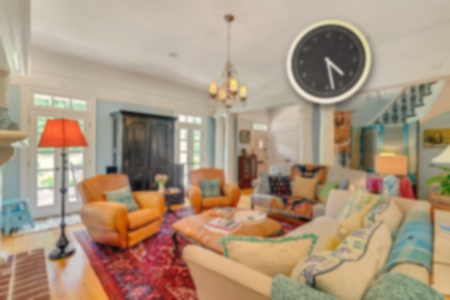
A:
4,28
